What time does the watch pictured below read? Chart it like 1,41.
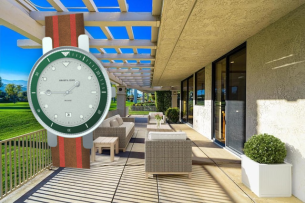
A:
1,45
